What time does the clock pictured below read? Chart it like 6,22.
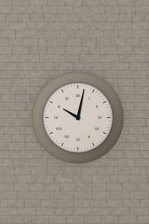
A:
10,02
